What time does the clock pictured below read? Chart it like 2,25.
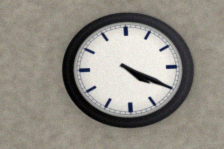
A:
4,20
